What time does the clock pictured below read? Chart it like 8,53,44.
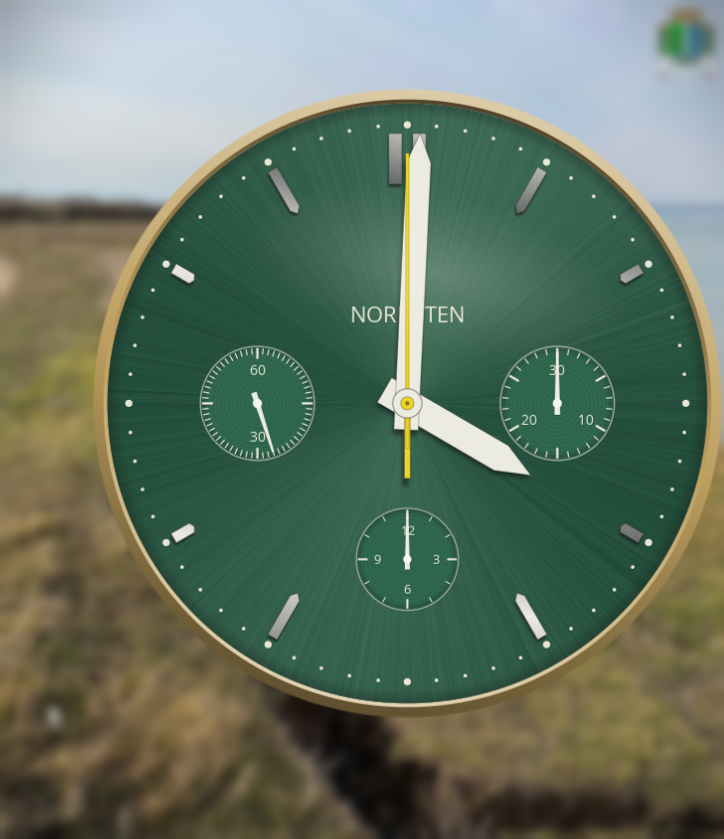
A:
4,00,27
